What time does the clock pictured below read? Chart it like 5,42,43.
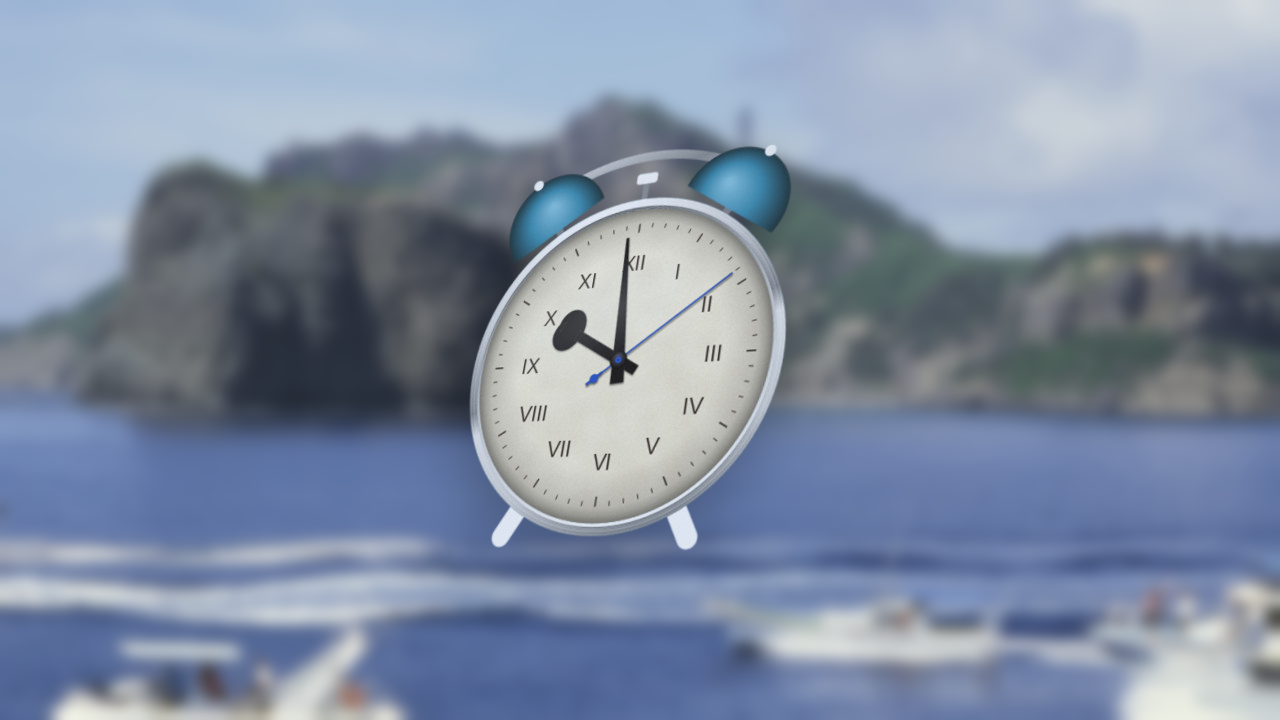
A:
9,59,09
